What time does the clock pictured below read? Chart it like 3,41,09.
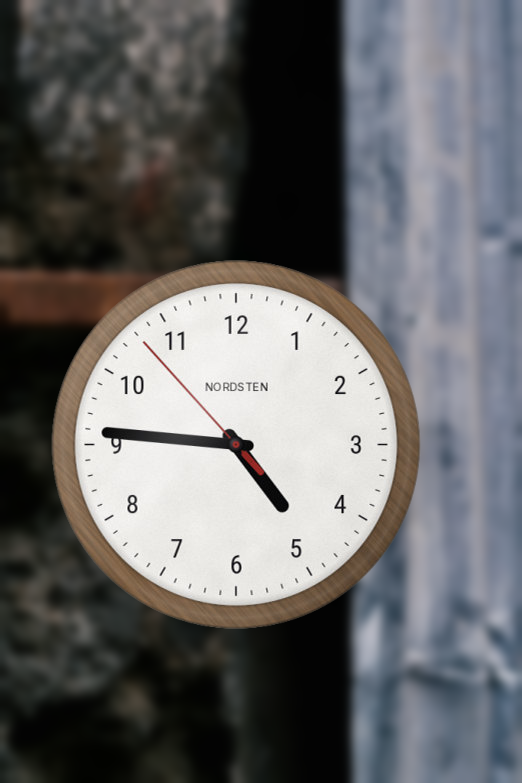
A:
4,45,53
